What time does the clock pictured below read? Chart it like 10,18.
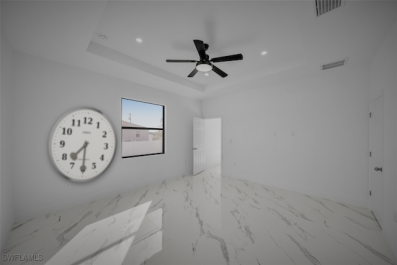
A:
7,30
